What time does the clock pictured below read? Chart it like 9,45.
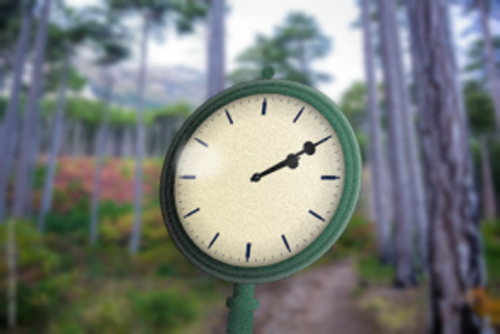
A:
2,10
